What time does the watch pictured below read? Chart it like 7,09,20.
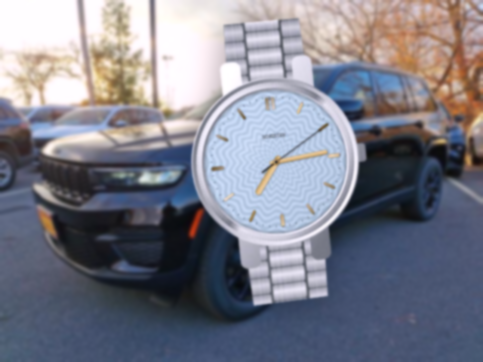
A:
7,14,10
